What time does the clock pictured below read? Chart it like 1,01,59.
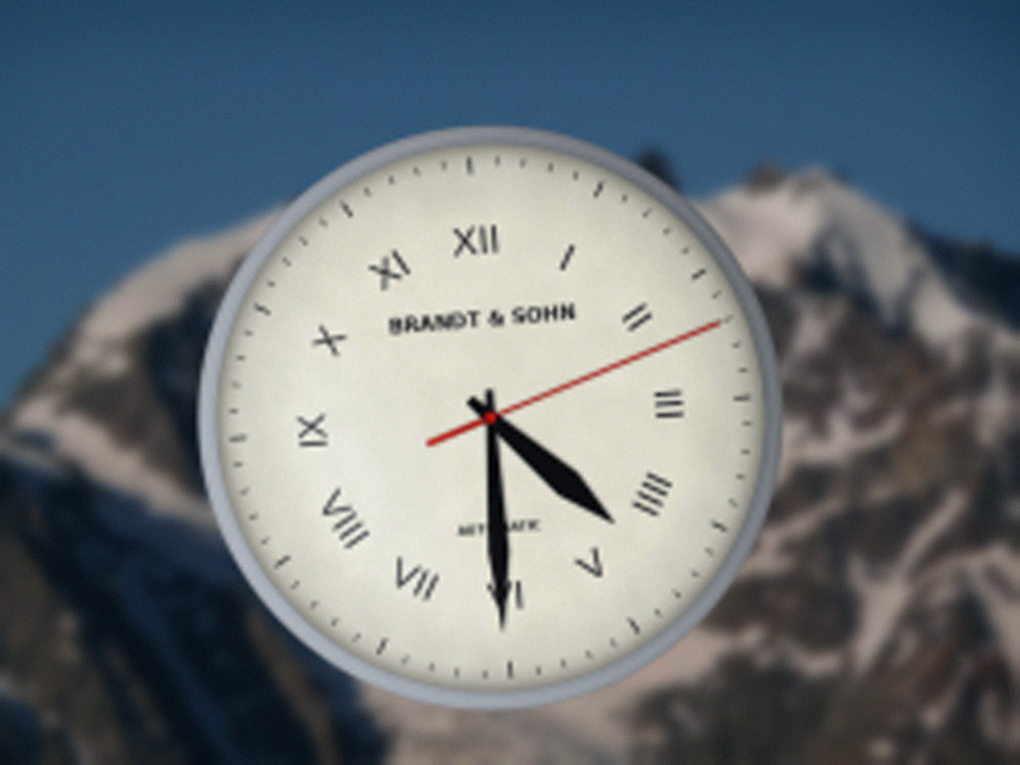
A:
4,30,12
